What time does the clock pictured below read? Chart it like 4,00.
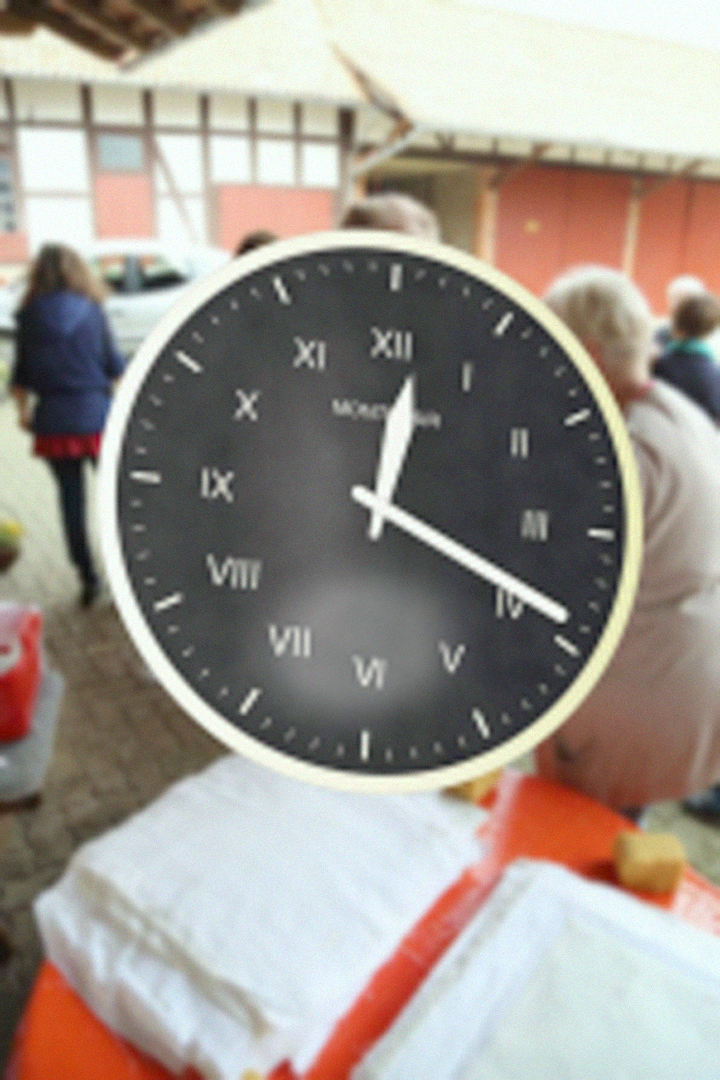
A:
12,19
